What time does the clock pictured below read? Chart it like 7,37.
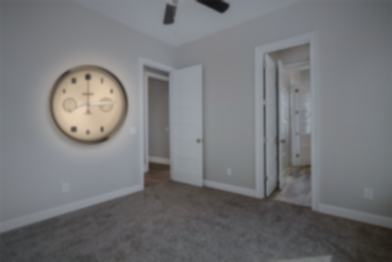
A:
8,14
